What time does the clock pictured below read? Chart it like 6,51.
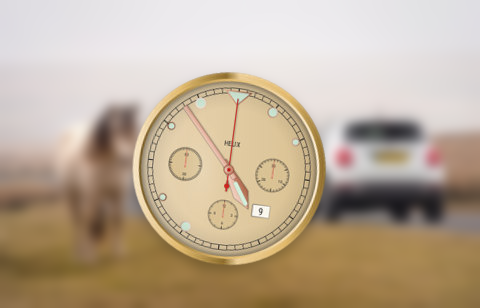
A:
4,53
